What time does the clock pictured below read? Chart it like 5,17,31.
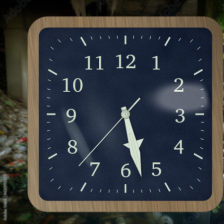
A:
5,27,37
